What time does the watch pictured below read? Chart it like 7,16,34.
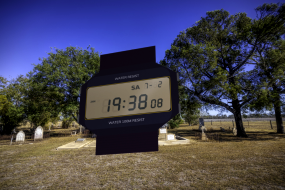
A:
19,38,08
